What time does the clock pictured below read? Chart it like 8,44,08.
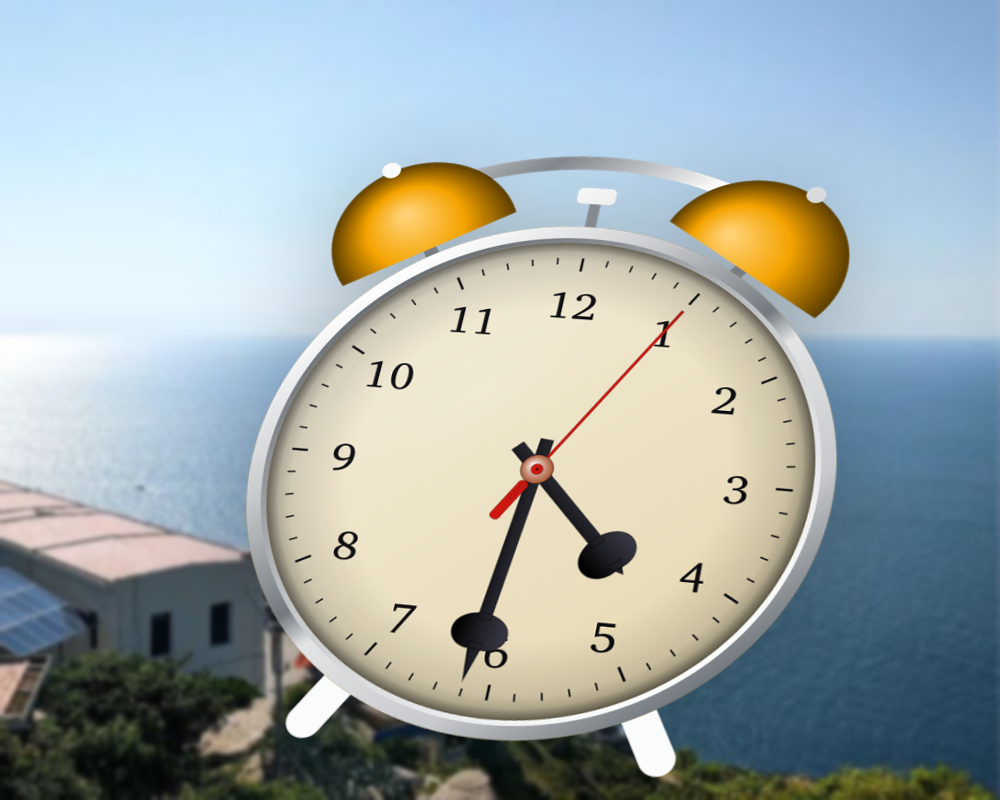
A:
4,31,05
